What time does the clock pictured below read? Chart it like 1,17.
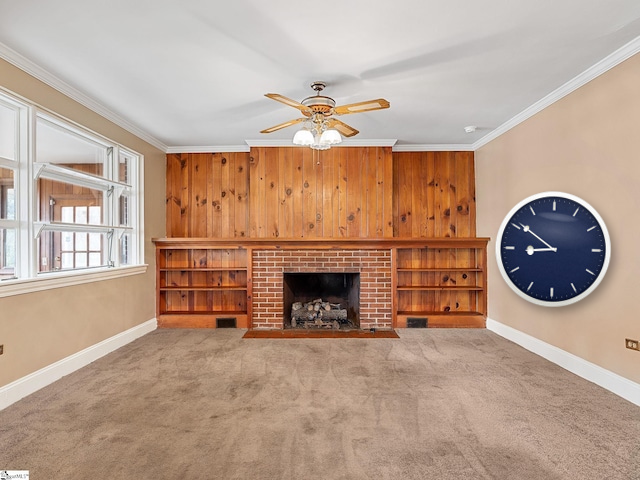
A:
8,51
